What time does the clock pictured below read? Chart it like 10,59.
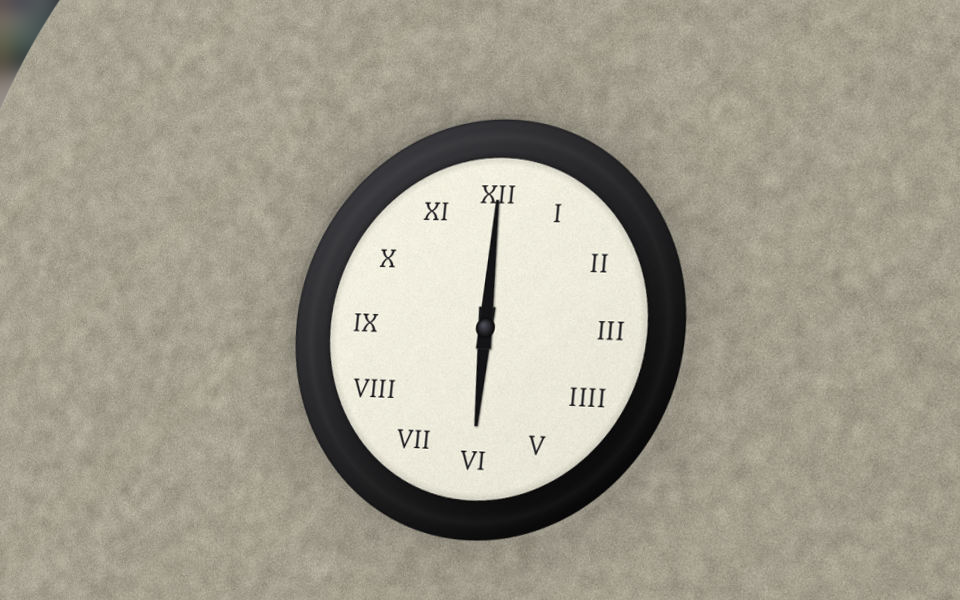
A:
6,00
